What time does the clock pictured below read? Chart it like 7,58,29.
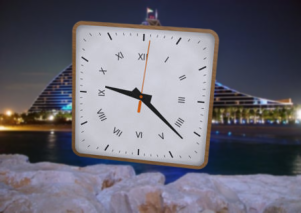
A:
9,22,01
